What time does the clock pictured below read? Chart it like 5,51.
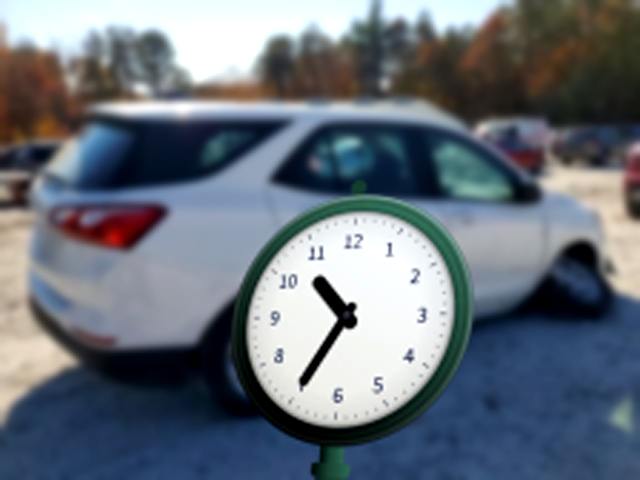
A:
10,35
